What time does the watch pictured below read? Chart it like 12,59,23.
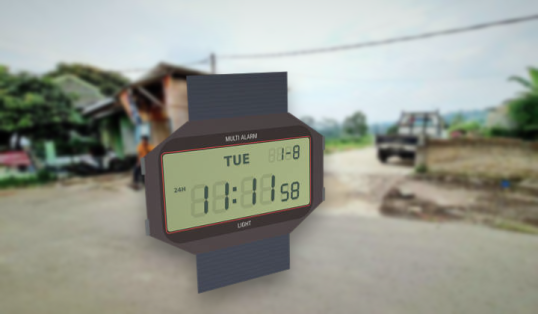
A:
11,11,58
